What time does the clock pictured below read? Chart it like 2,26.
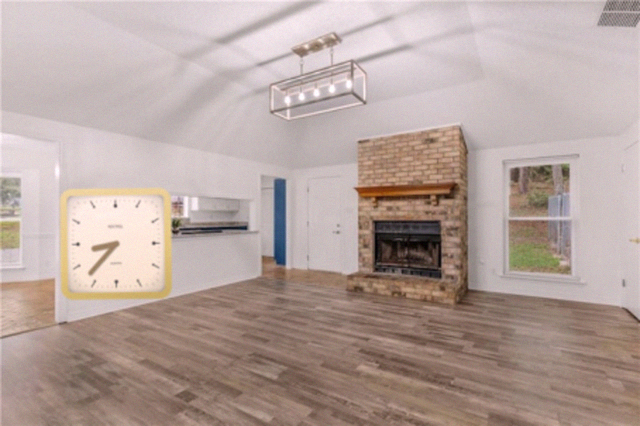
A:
8,37
